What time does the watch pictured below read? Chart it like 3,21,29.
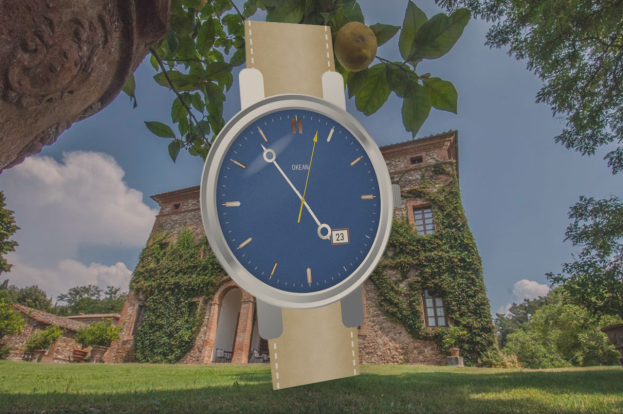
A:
4,54,03
